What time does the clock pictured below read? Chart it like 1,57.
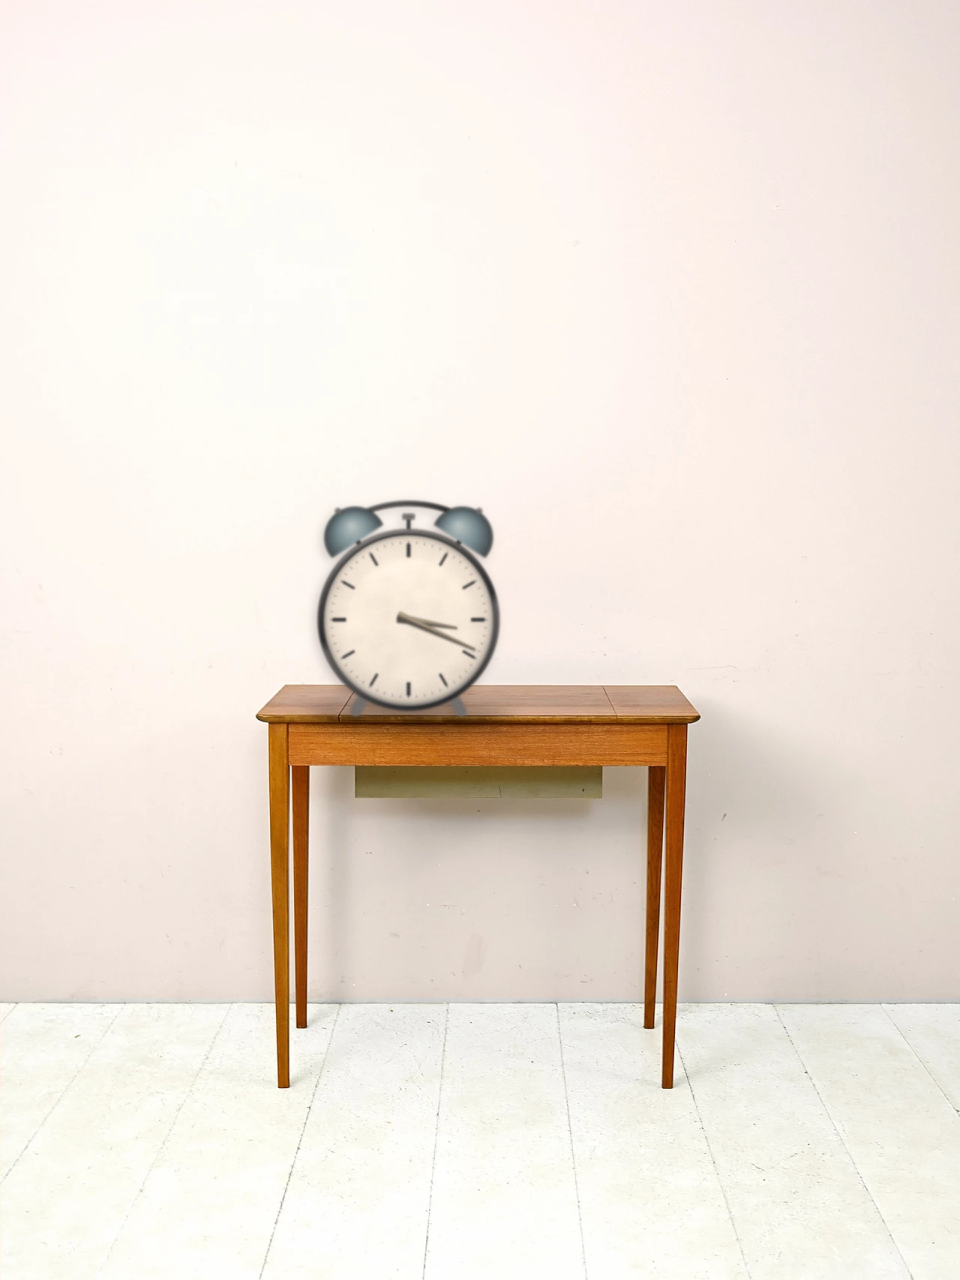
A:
3,19
